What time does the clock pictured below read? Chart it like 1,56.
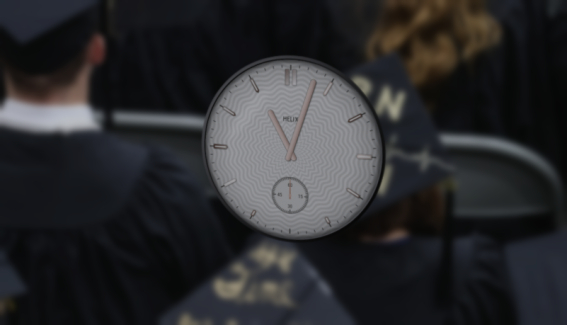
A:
11,03
